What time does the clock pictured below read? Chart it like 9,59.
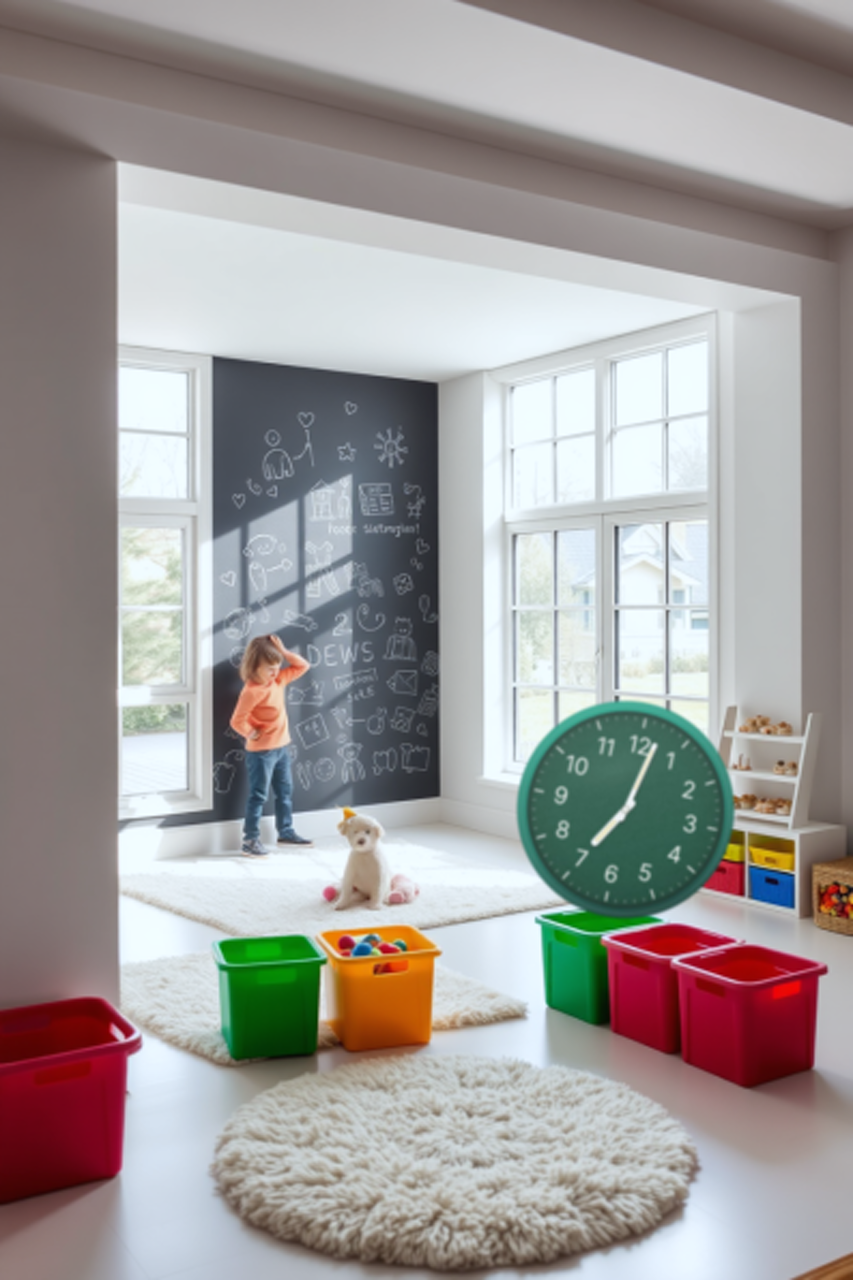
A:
7,02
